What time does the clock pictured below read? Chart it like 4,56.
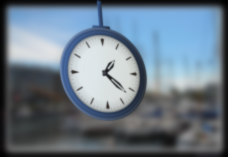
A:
1,22
